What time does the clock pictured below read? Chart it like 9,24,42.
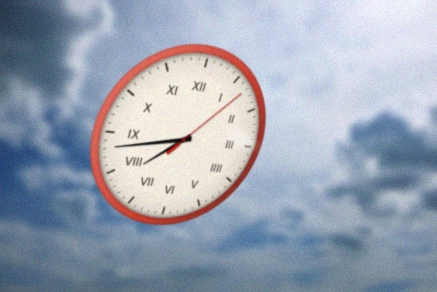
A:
7,43,07
